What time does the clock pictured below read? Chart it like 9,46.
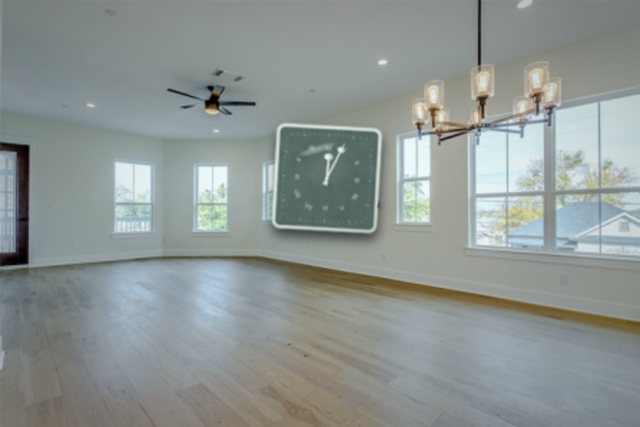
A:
12,04
